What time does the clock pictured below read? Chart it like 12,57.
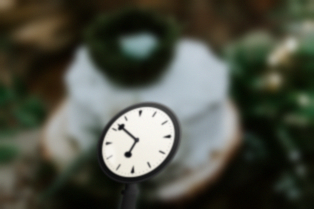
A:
6,52
